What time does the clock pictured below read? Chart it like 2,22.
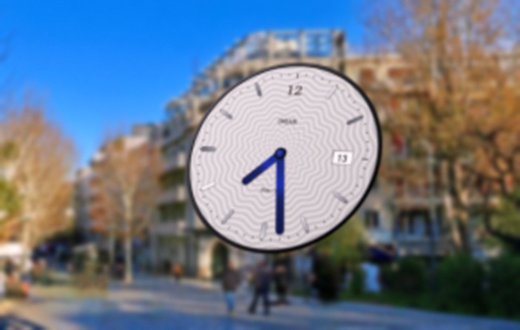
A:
7,28
